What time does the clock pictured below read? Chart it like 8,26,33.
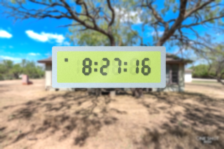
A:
8,27,16
